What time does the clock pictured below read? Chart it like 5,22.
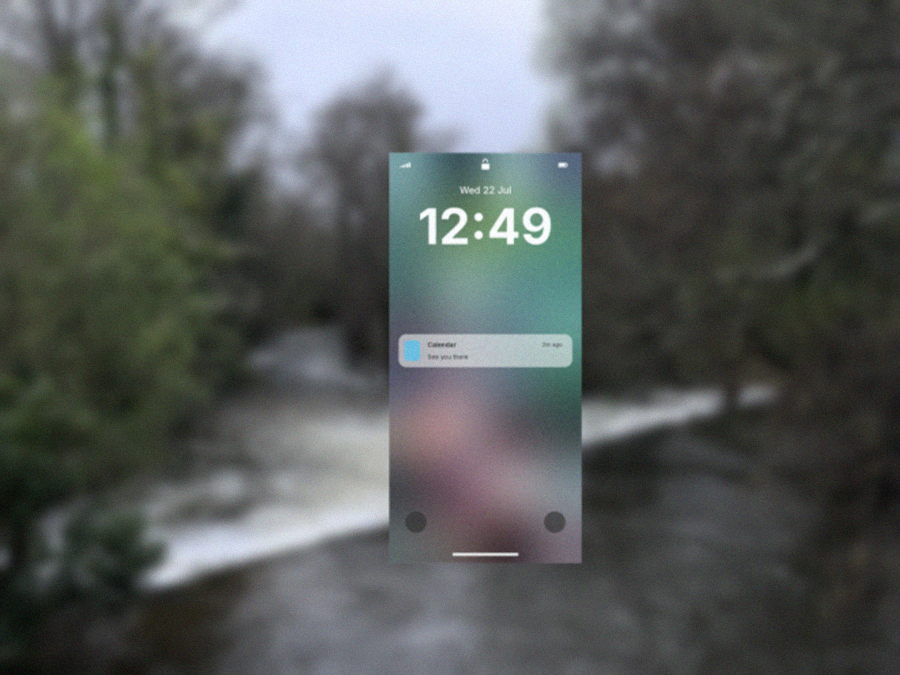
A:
12,49
